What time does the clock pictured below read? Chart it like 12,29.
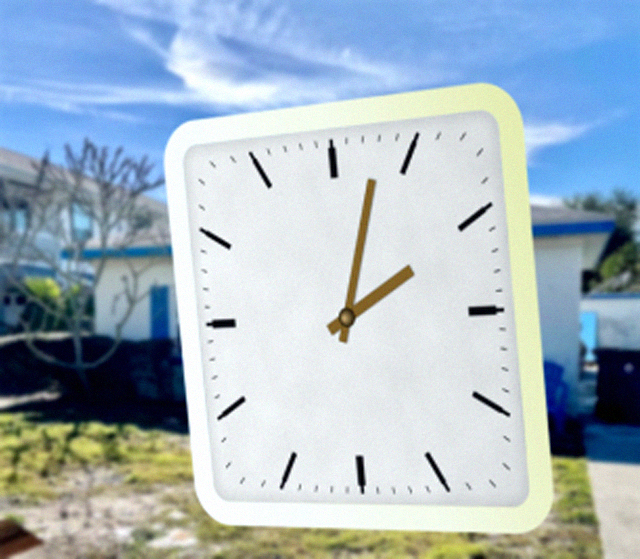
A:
2,03
